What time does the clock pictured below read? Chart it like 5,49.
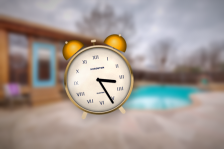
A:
3,26
